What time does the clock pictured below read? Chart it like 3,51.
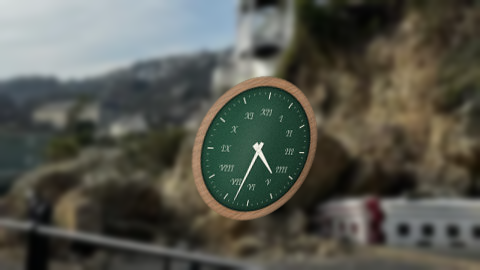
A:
4,33
